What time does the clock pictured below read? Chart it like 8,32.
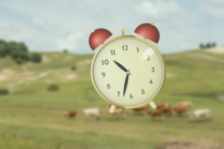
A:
10,33
